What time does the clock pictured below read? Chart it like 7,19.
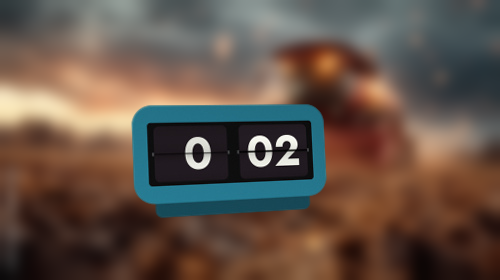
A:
0,02
